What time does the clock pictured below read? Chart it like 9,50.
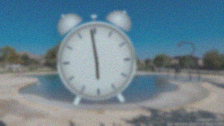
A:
5,59
